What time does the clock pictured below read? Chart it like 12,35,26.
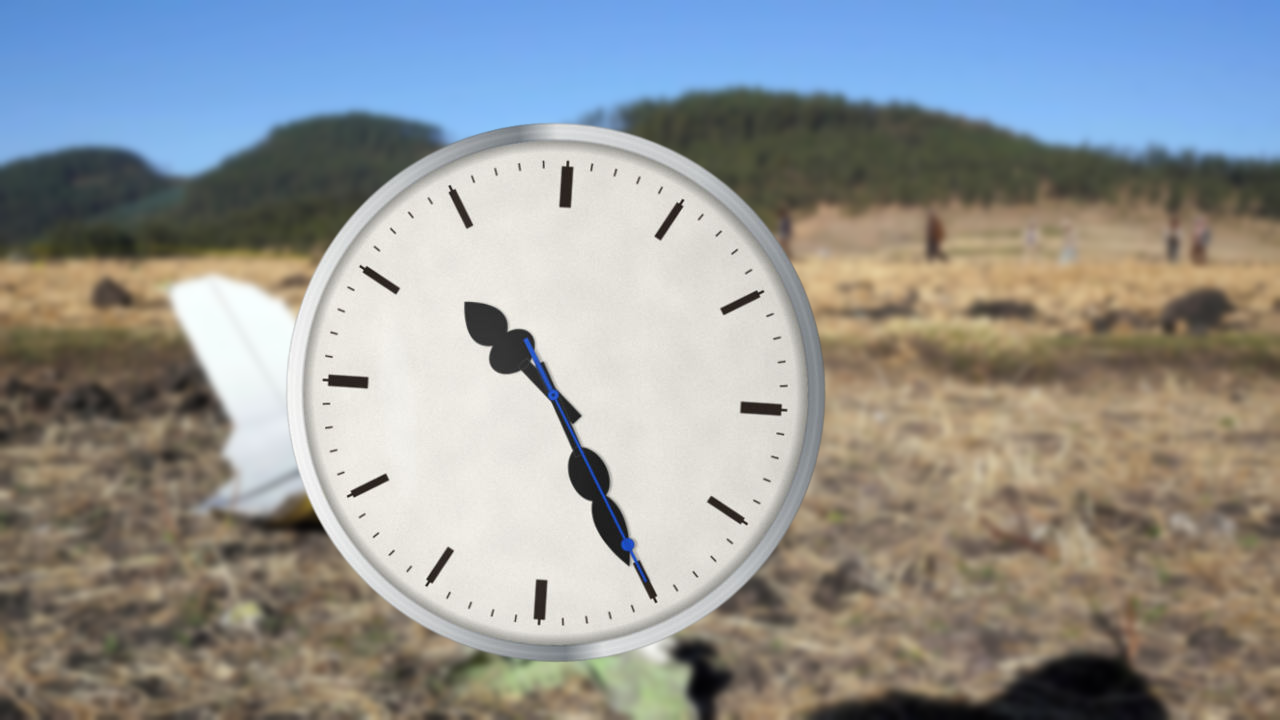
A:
10,25,25
